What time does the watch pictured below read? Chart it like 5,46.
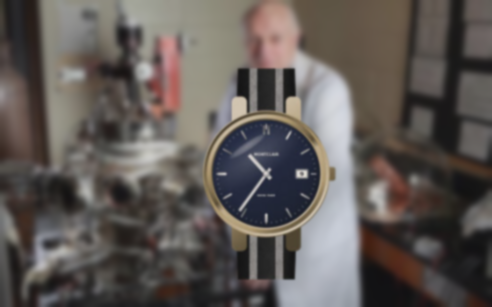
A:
10,36
